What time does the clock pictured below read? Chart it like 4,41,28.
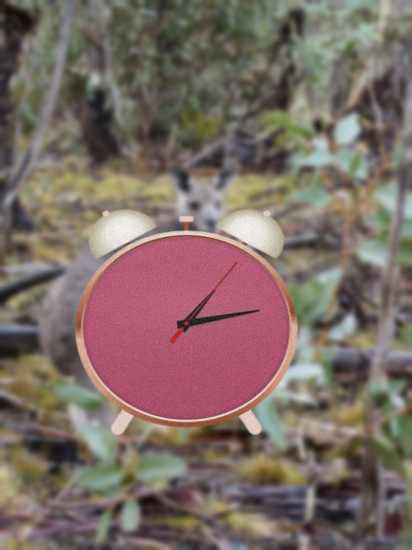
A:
1,13,06
